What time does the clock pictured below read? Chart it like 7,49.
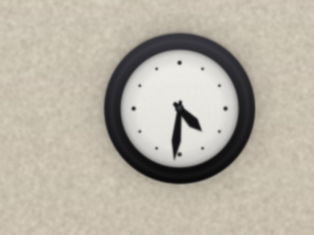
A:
4,31
